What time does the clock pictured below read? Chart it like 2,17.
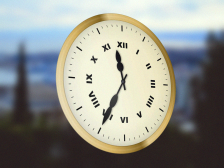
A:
11,35
